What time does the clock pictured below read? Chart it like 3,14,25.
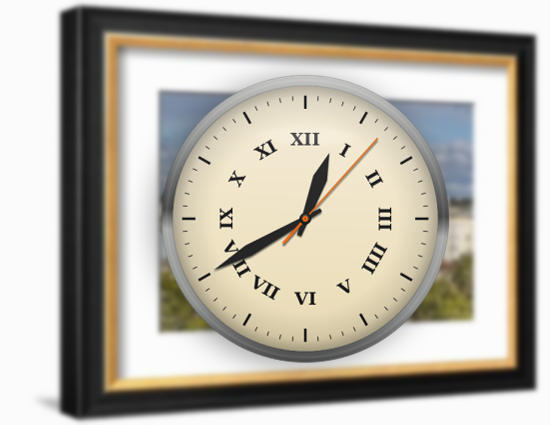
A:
12,40,07
